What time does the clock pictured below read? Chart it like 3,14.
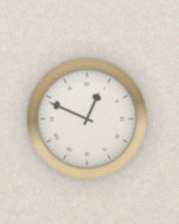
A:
12,49
